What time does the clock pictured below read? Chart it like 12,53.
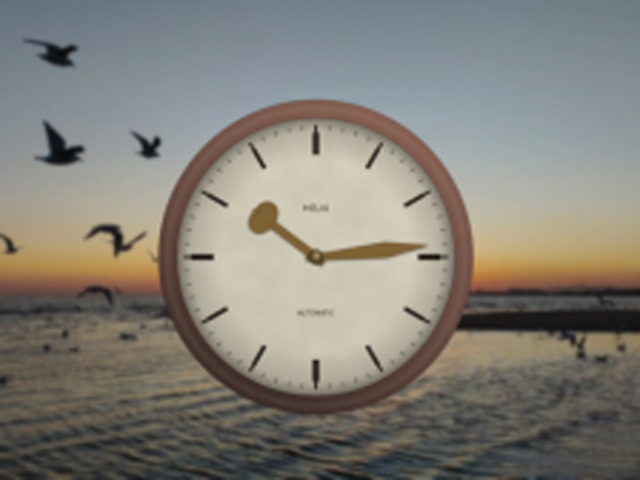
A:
10,14
